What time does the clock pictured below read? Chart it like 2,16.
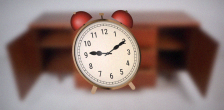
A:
9,10
